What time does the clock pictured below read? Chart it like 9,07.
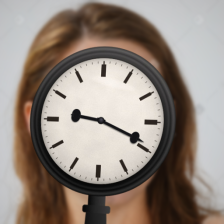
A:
9,19
